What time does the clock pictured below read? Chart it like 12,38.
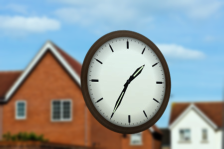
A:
1,35
